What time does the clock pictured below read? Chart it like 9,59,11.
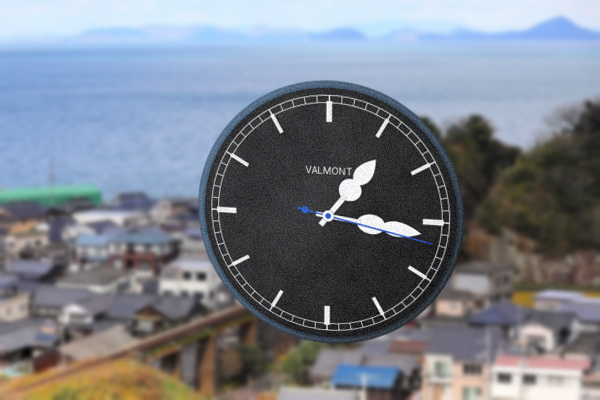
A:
1,16,17
